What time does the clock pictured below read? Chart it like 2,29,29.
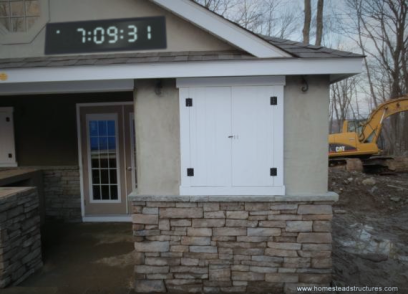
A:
7,09,31
